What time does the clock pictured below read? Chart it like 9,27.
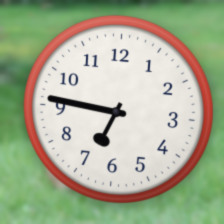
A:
6,46
